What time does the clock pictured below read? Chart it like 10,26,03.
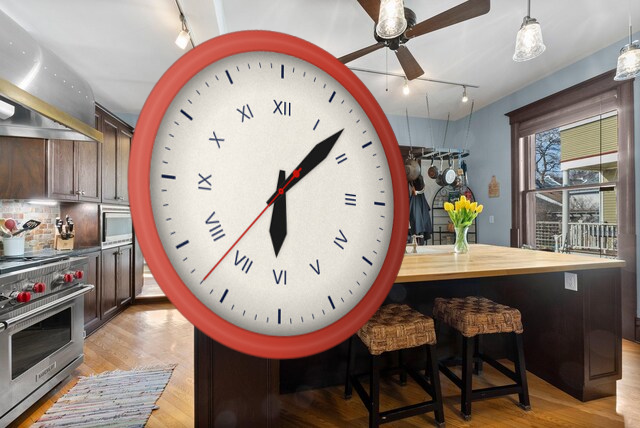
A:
6,07,37
